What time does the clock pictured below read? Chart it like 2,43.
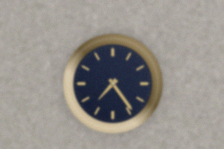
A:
7,24
